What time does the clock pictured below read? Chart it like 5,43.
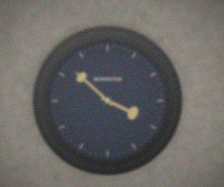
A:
3,52
